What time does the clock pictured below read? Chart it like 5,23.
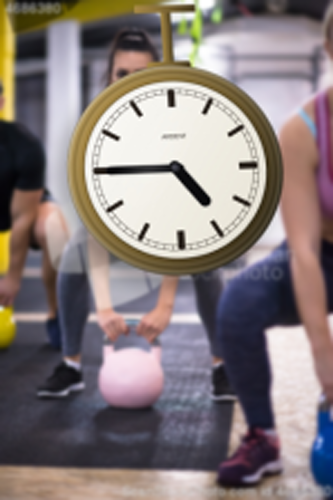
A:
4,45
